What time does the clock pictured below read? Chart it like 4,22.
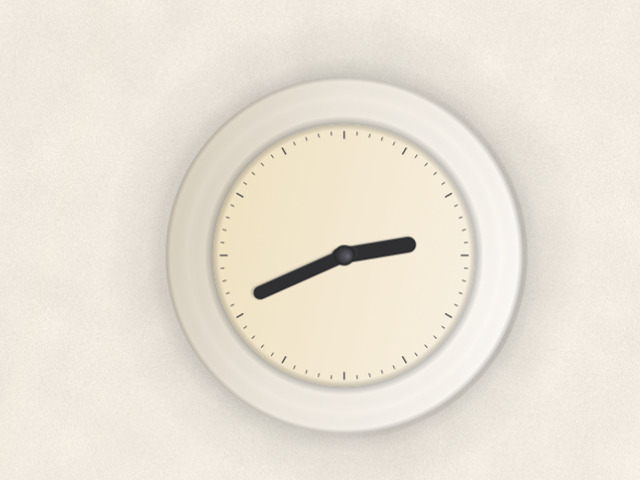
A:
2,41
